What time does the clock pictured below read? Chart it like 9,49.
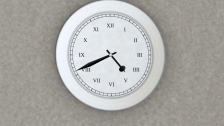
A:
4,41
